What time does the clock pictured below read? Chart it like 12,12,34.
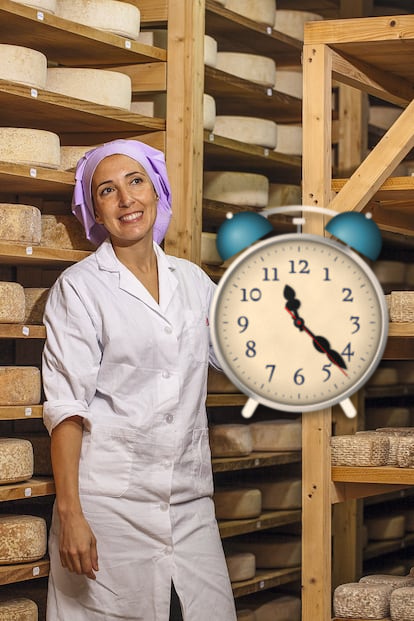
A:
11,22,23
